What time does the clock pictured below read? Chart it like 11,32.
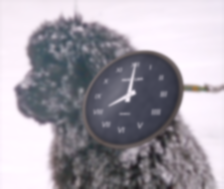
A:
8,00
